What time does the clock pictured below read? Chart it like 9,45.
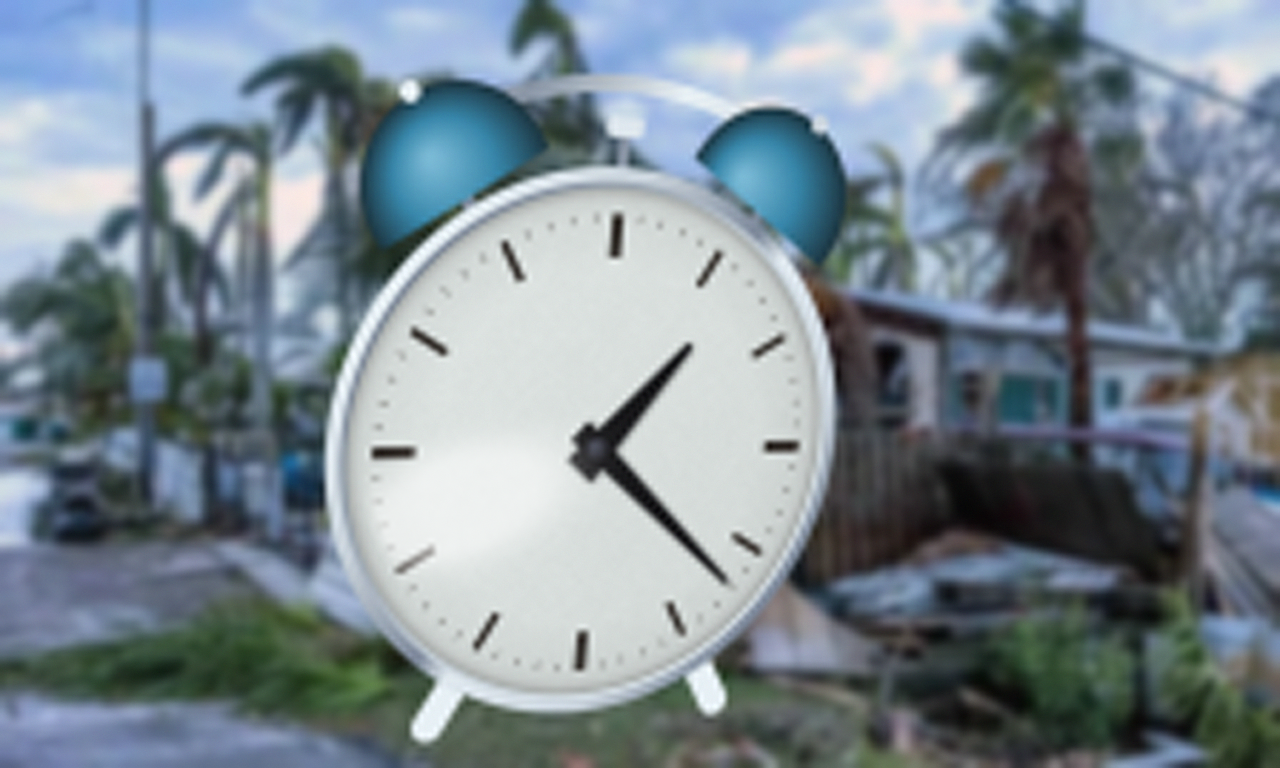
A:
1,22
